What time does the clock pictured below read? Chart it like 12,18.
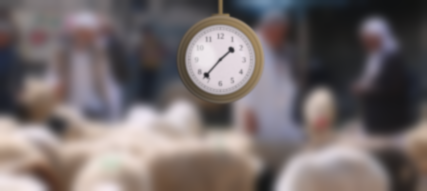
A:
1,37
